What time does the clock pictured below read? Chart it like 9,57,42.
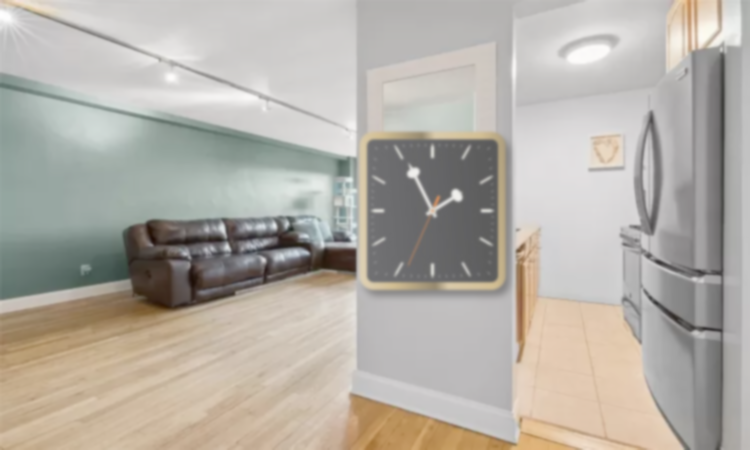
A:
1,55,34
